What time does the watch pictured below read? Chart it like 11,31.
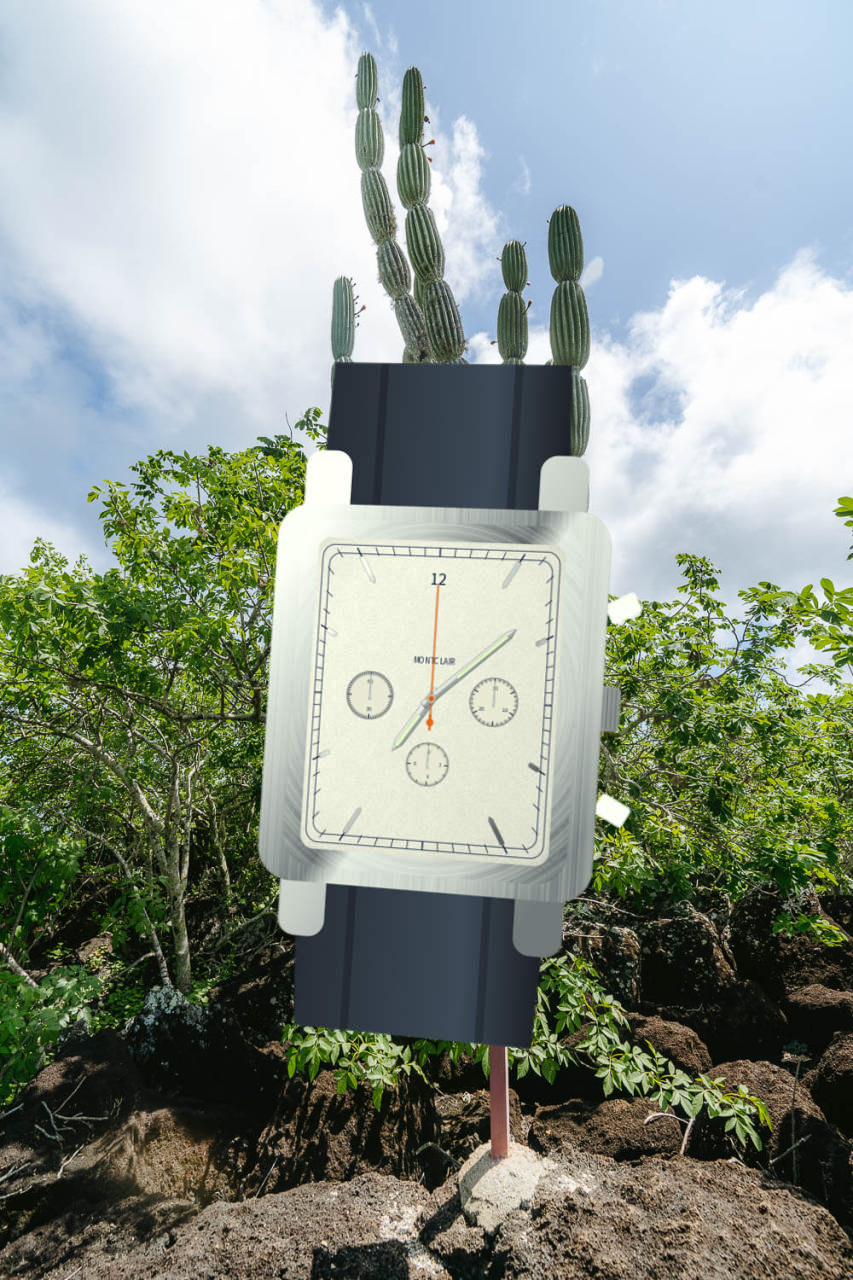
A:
7,08
